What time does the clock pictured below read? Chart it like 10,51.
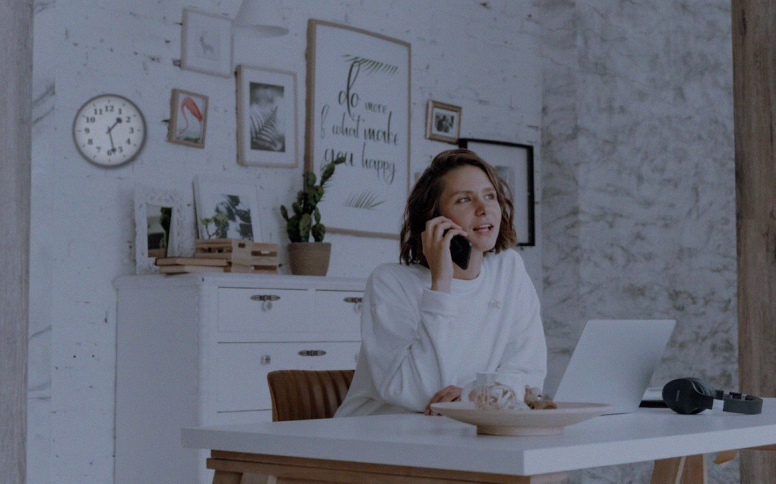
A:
1,28
